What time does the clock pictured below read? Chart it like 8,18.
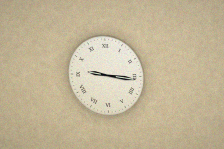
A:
9,16
